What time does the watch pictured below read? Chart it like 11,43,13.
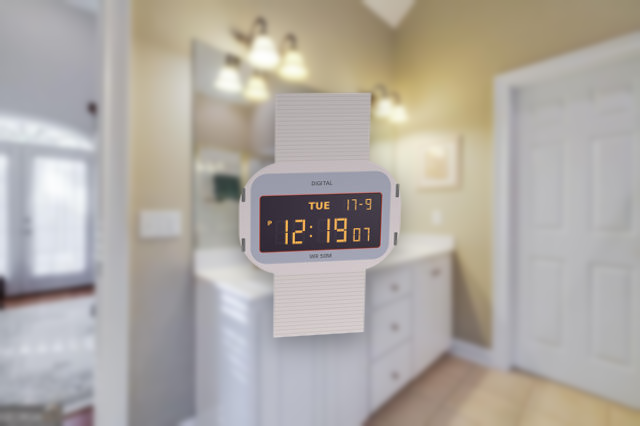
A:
12,19,07
